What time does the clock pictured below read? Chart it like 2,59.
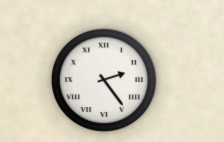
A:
2,24
